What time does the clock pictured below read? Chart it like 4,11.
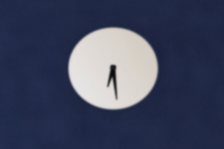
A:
6,29
